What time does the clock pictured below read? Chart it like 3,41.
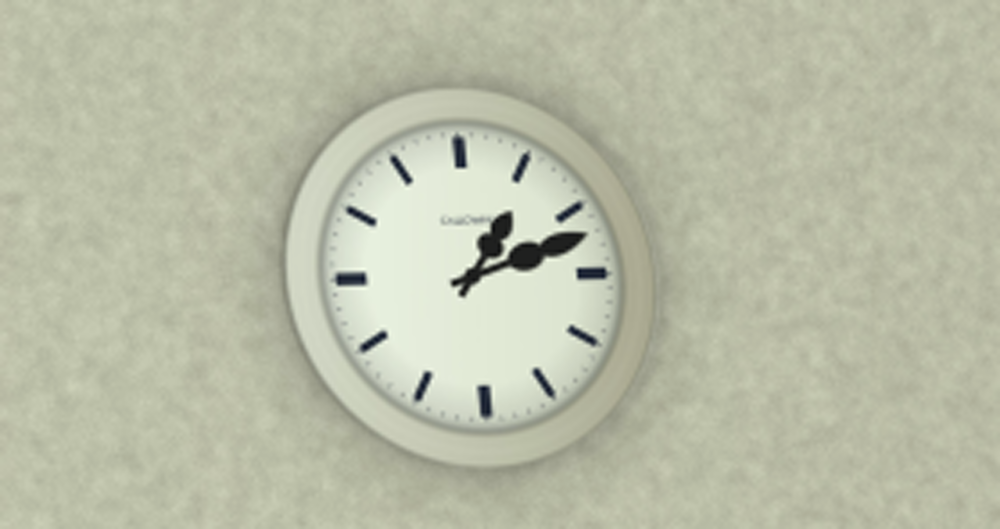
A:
1,12
